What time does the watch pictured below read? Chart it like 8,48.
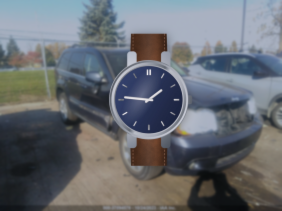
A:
1,46
